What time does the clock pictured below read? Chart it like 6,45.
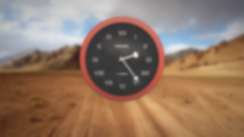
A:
2,24
